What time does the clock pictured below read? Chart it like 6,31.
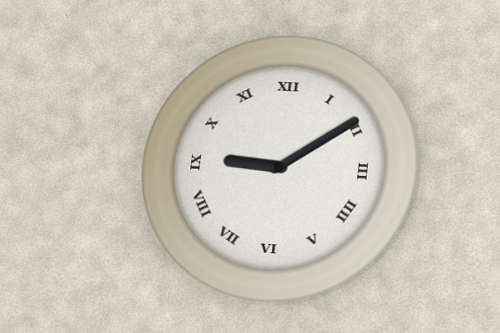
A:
9,09
